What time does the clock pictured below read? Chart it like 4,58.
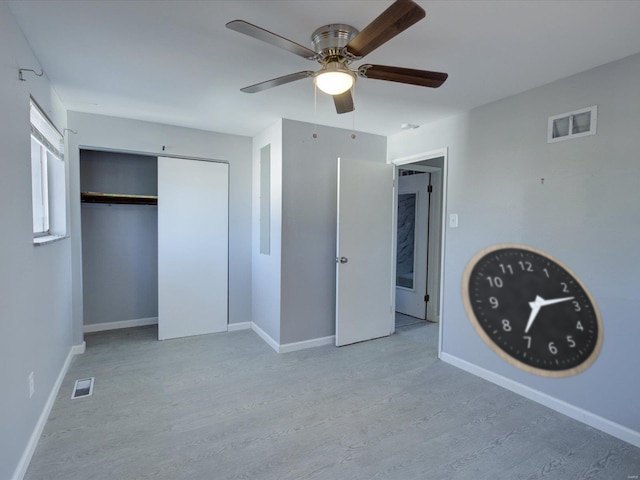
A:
7,13
